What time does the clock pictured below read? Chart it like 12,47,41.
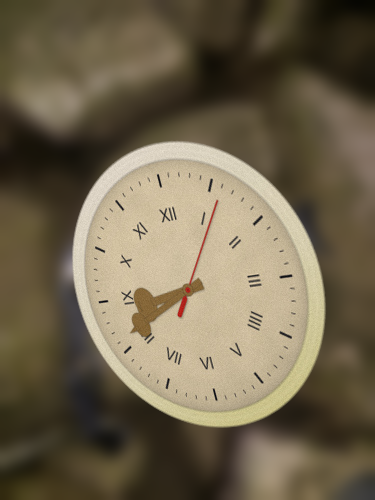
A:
8,41,06
